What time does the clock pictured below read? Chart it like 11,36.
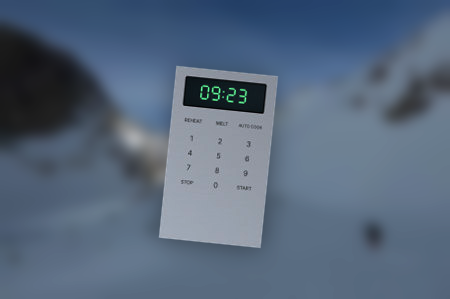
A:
9,23
